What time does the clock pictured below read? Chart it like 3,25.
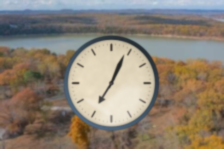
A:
7,04
